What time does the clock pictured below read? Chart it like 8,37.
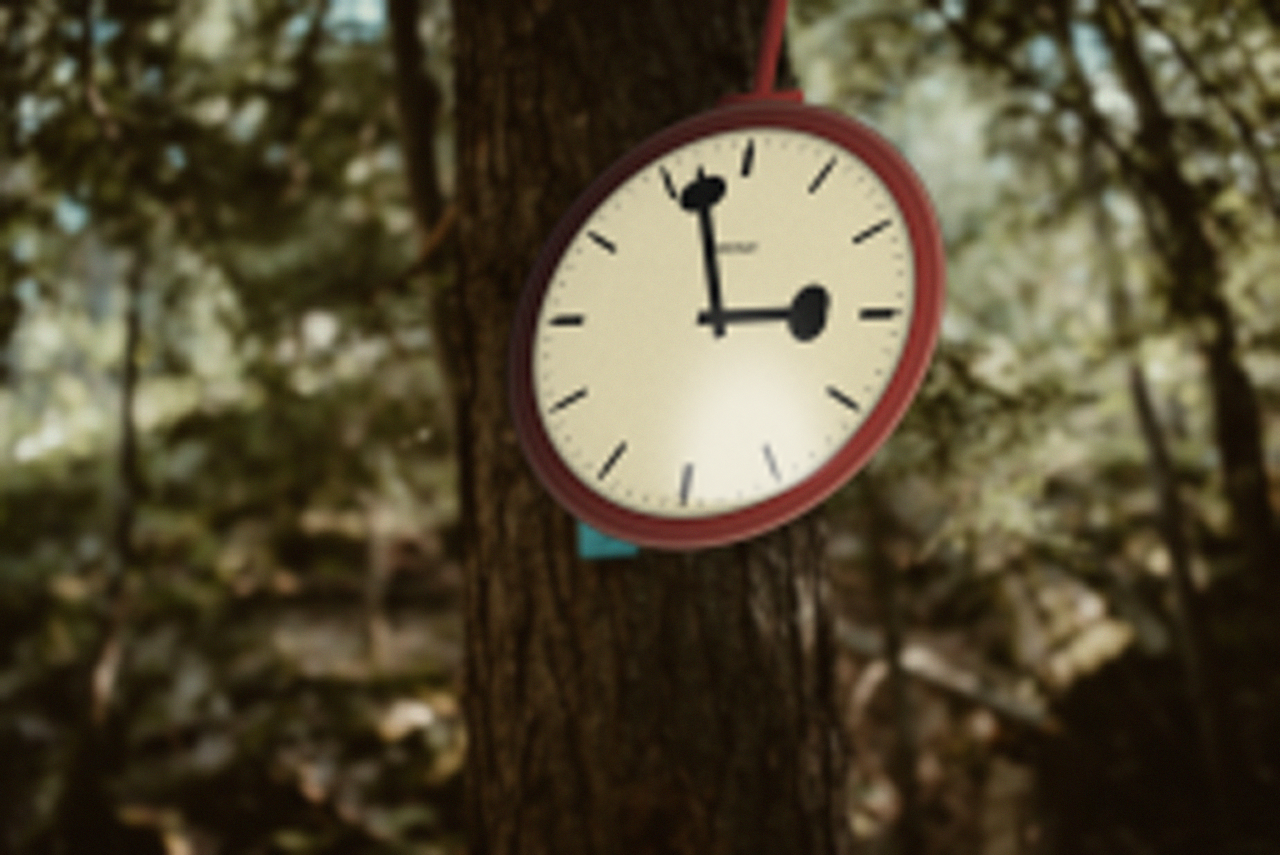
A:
2,57
